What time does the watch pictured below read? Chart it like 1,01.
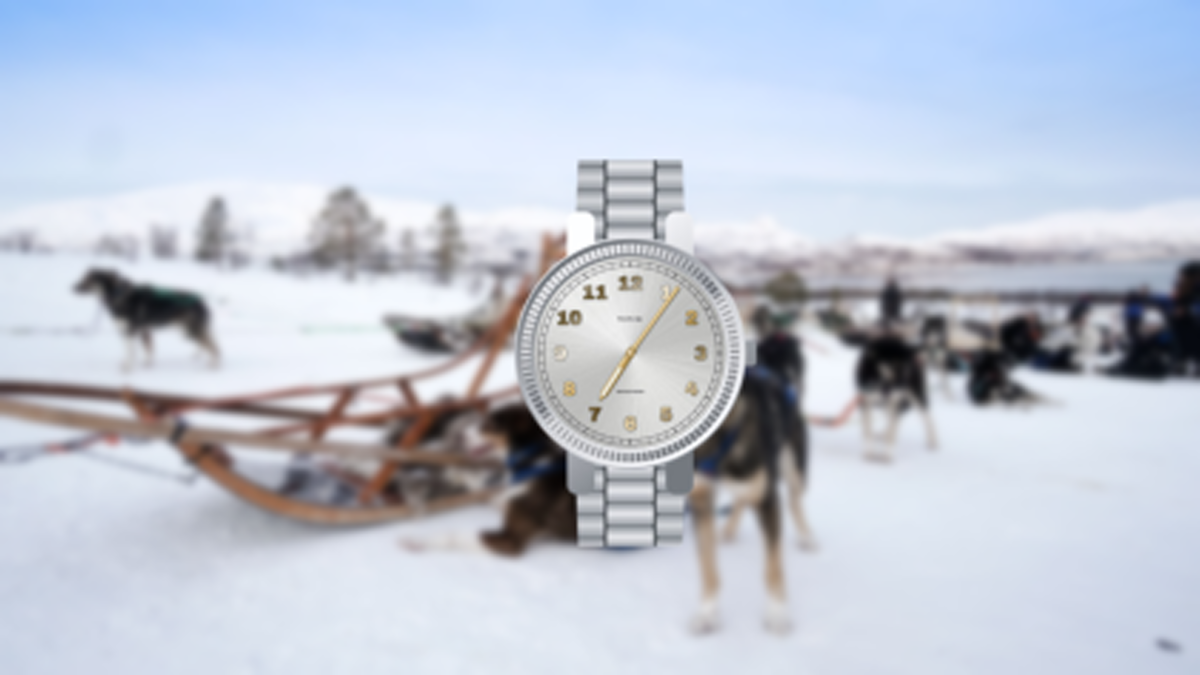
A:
7,06
